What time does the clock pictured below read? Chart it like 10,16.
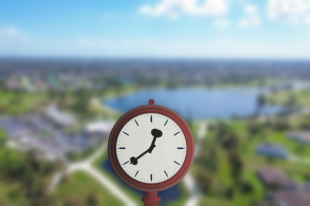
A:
12,39
